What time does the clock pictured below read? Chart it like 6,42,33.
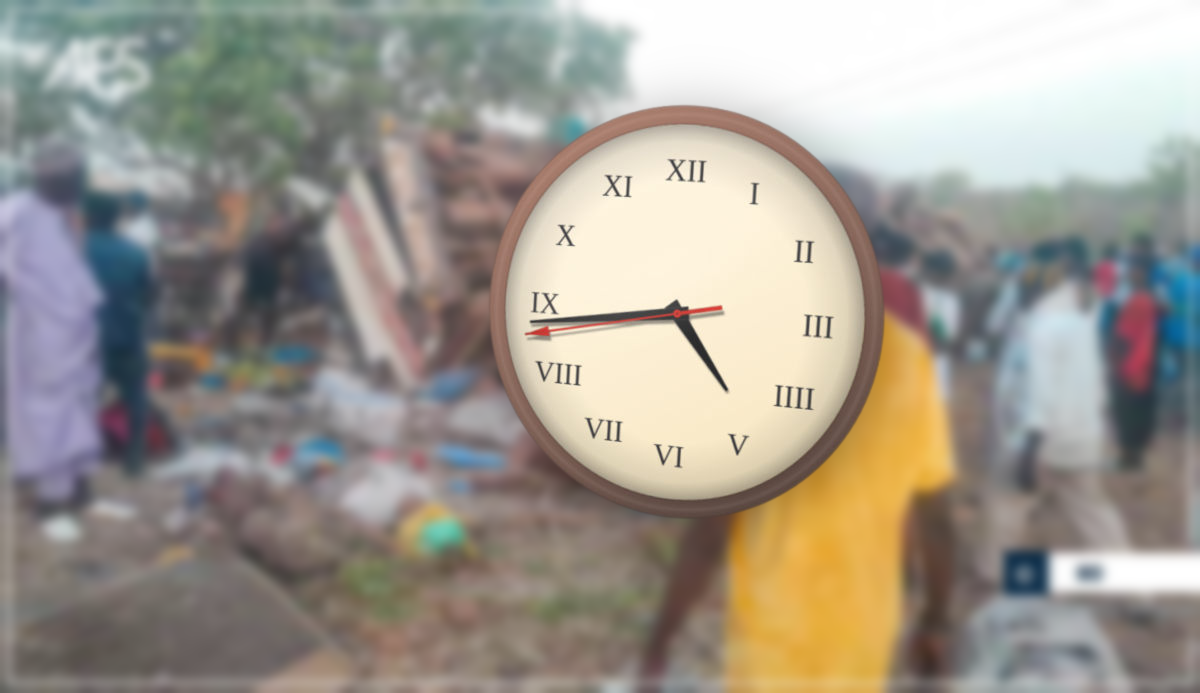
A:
4,43,43
